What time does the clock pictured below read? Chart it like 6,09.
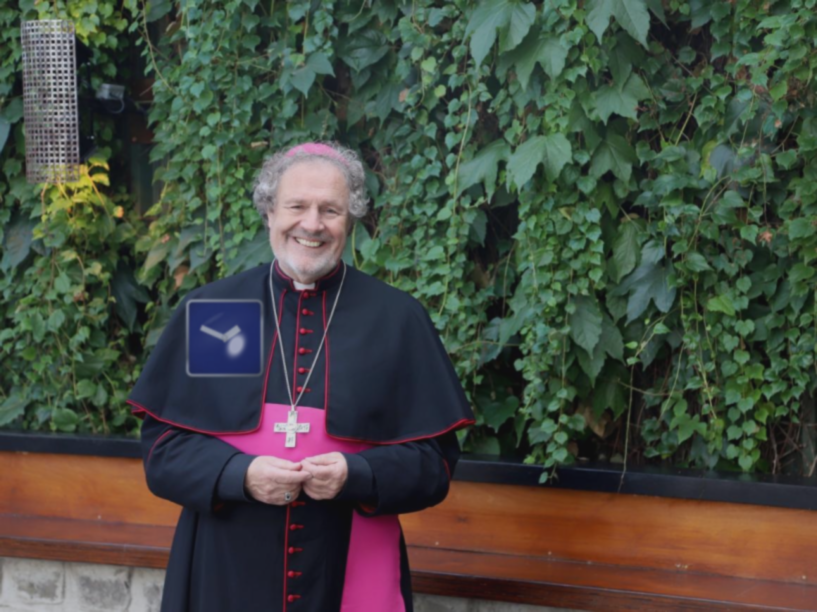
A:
1,49
